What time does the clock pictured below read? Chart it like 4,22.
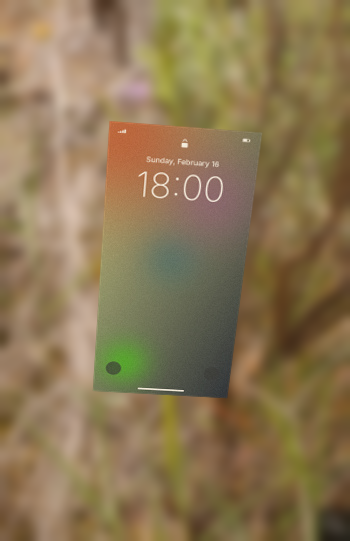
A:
18,00
